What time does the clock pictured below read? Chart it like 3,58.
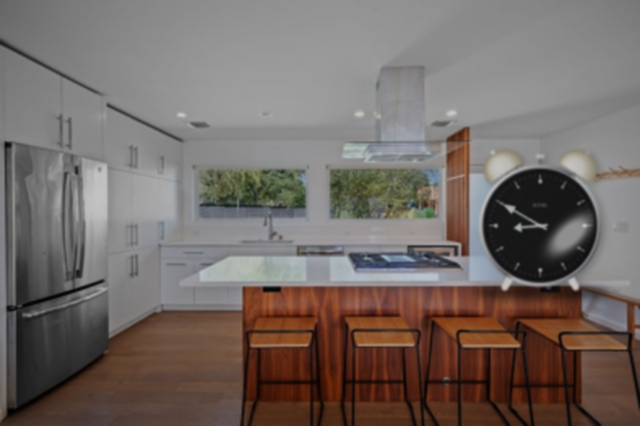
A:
8,50
